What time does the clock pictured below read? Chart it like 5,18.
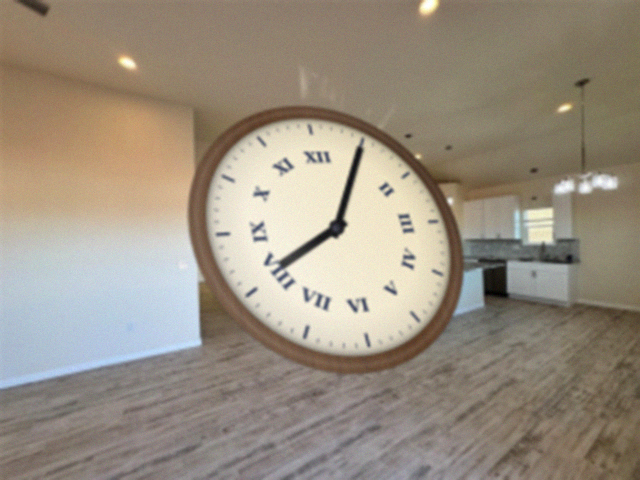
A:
8,05
